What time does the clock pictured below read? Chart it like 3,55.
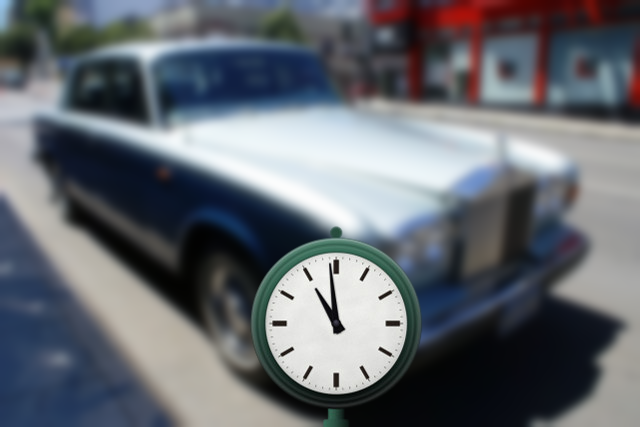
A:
10,59
